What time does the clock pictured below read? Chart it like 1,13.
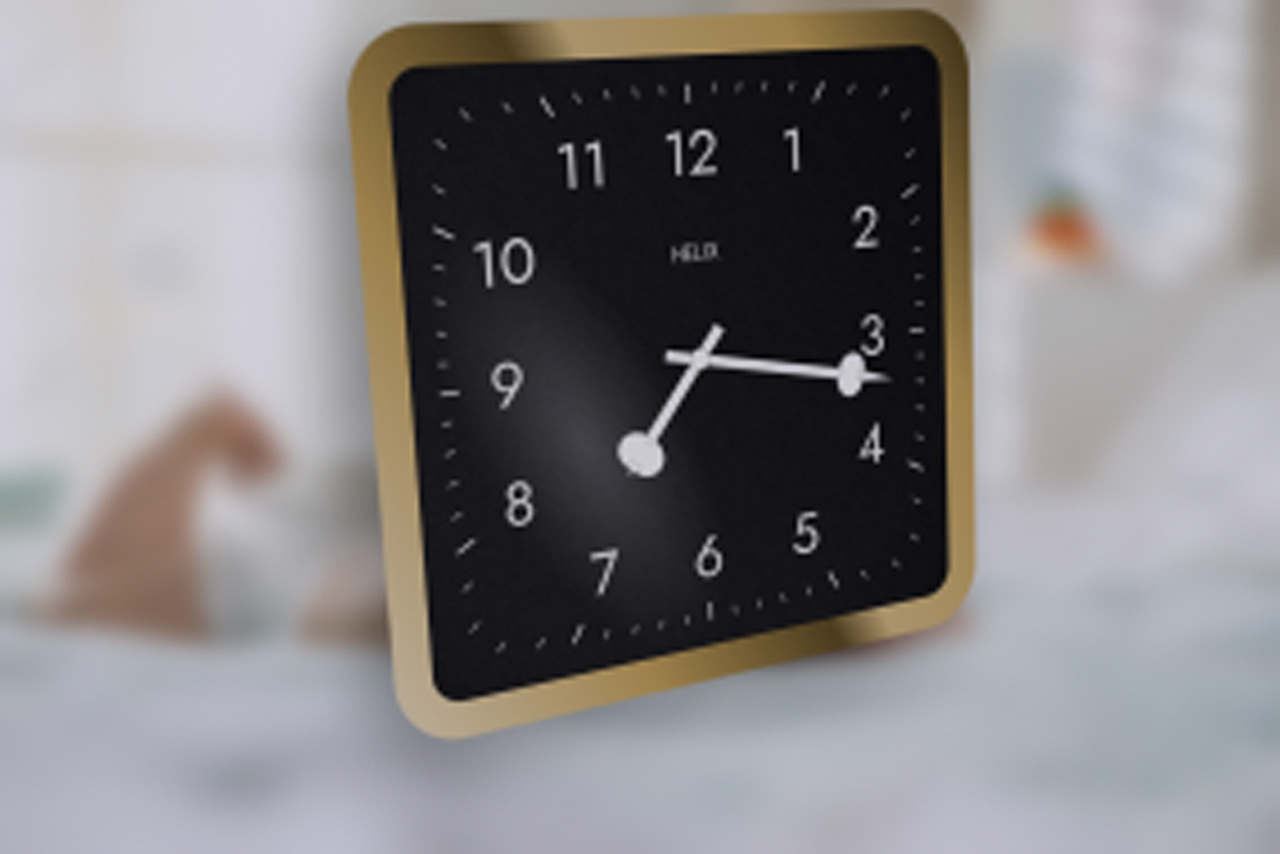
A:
7,17
